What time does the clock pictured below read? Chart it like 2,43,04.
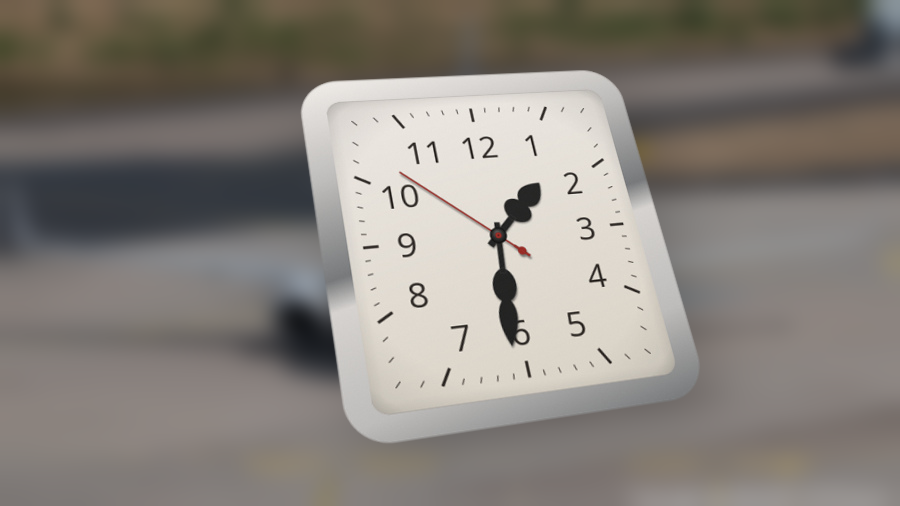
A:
1,30,52
